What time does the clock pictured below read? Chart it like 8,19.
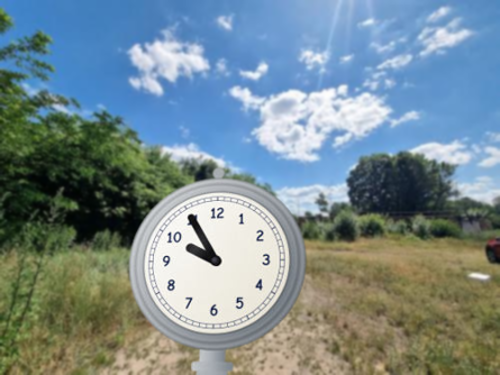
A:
9,55
